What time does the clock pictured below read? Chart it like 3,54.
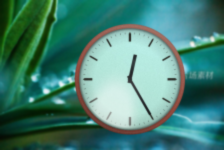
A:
12,25
